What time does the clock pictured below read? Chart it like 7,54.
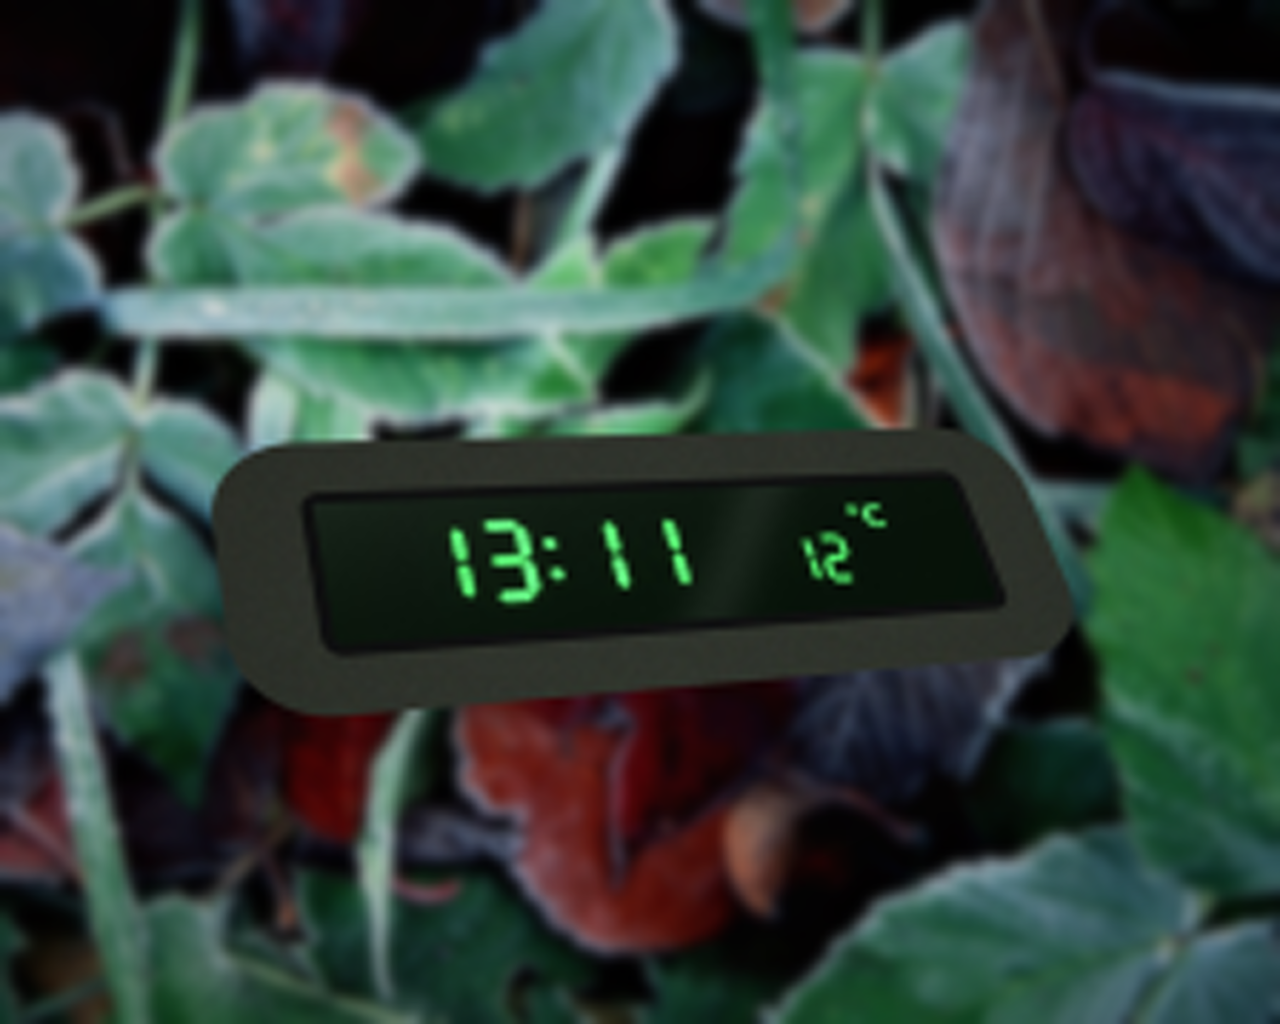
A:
13,11
